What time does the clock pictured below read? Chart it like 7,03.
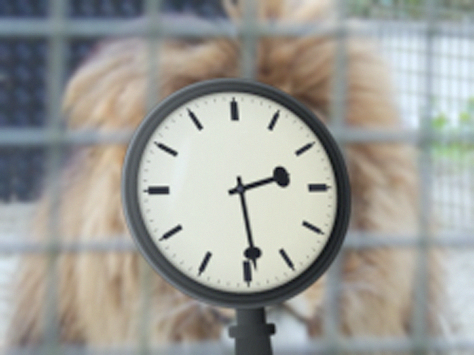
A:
2,29
